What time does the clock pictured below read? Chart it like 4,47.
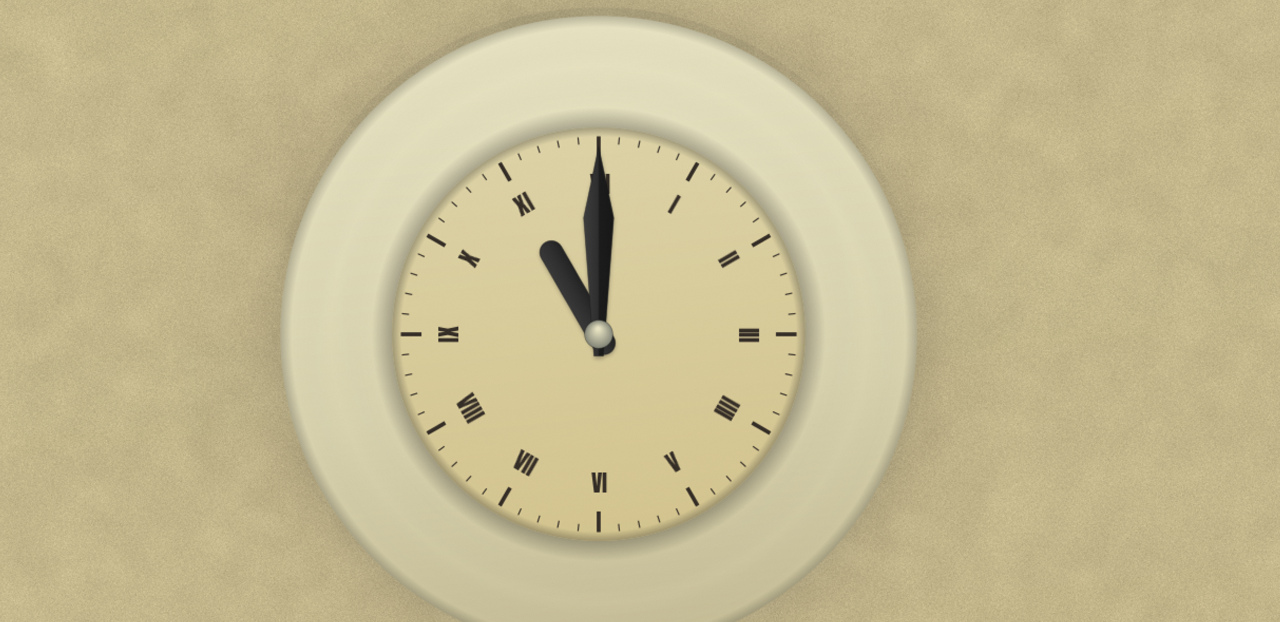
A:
11,00
